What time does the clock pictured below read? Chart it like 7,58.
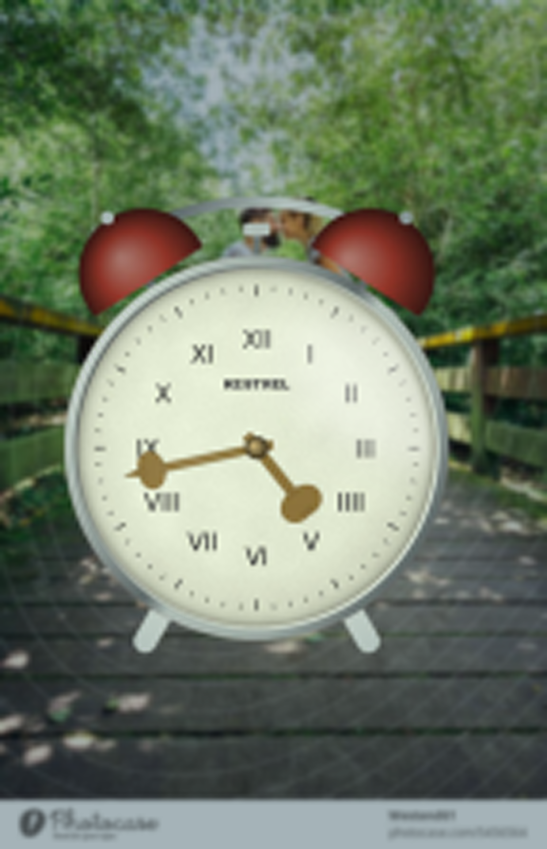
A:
4,43
